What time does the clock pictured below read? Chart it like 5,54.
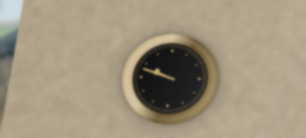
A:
9,48
